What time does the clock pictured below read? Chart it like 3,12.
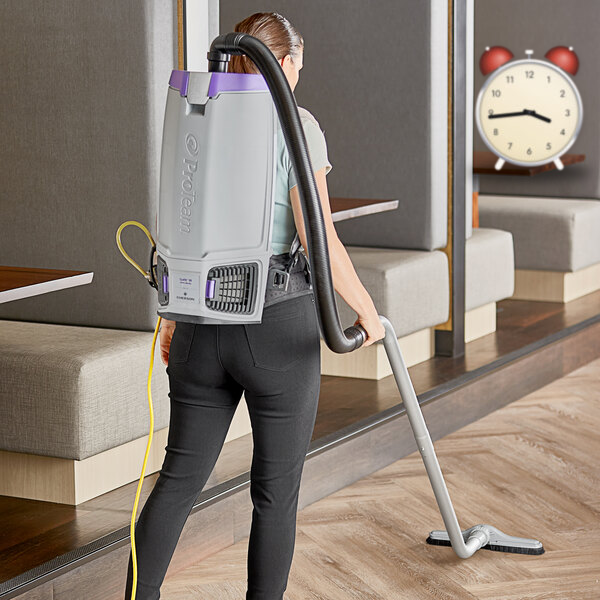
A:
3,44
